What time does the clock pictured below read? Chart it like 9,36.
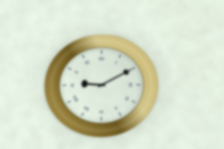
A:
9,10
